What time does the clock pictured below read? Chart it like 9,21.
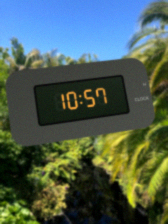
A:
10,57
